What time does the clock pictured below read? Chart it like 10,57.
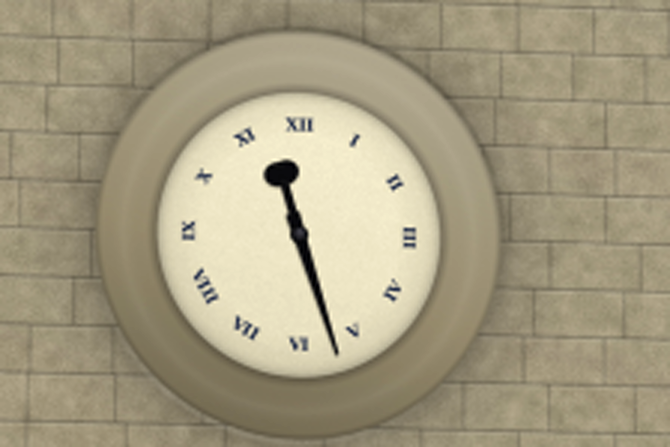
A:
11,27
